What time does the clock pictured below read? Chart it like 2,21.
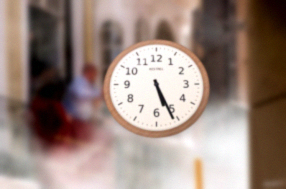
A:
5,26
